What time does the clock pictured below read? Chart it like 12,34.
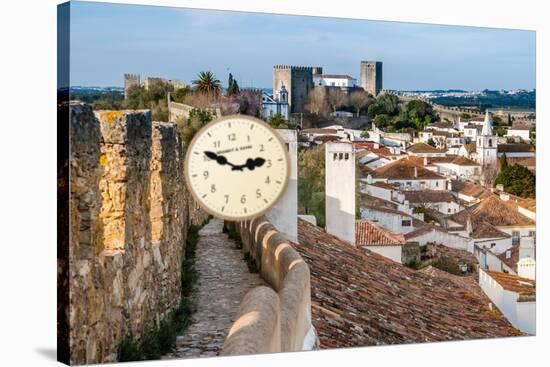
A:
2,51
